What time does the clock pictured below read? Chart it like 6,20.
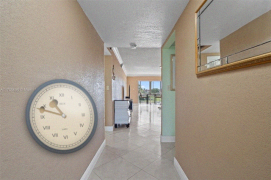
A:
10,48
